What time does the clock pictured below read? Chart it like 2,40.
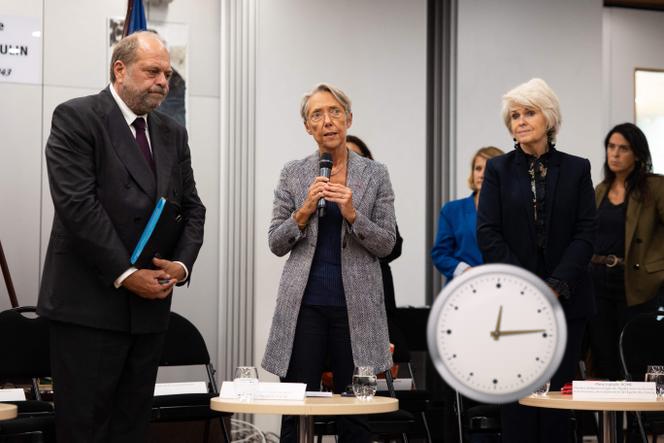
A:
12,14
